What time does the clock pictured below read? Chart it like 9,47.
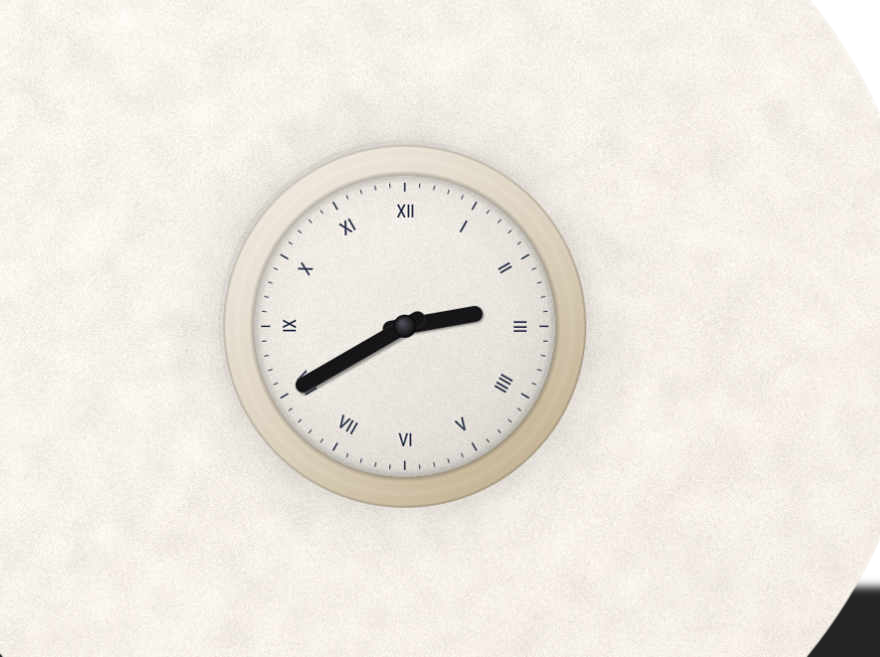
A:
2,40
